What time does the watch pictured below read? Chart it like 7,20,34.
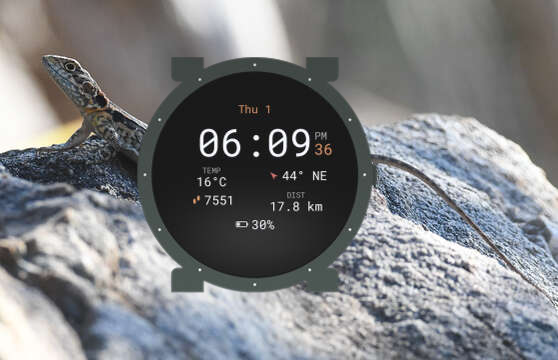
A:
6,09,36
